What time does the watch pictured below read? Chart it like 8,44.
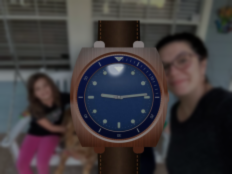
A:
9,14
